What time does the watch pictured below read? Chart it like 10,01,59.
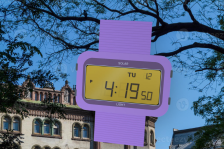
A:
4,19,50
